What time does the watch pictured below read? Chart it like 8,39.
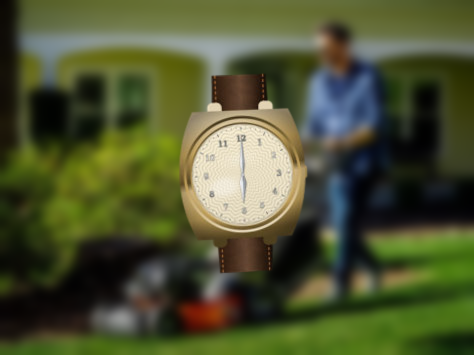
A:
6,00
